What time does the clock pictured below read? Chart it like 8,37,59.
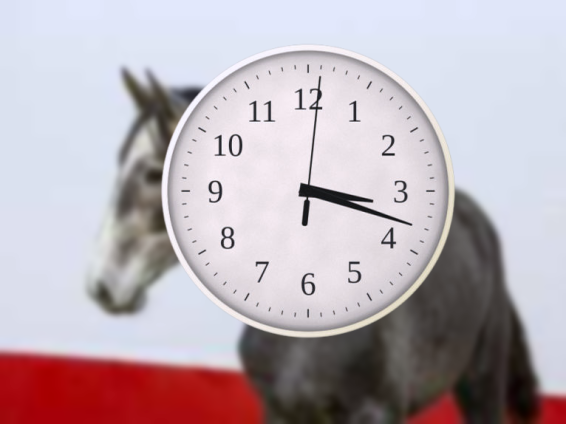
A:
3,18,01
